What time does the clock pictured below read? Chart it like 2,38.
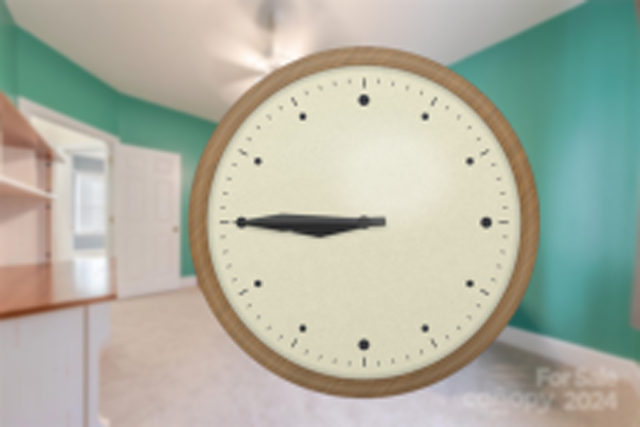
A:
8,45
